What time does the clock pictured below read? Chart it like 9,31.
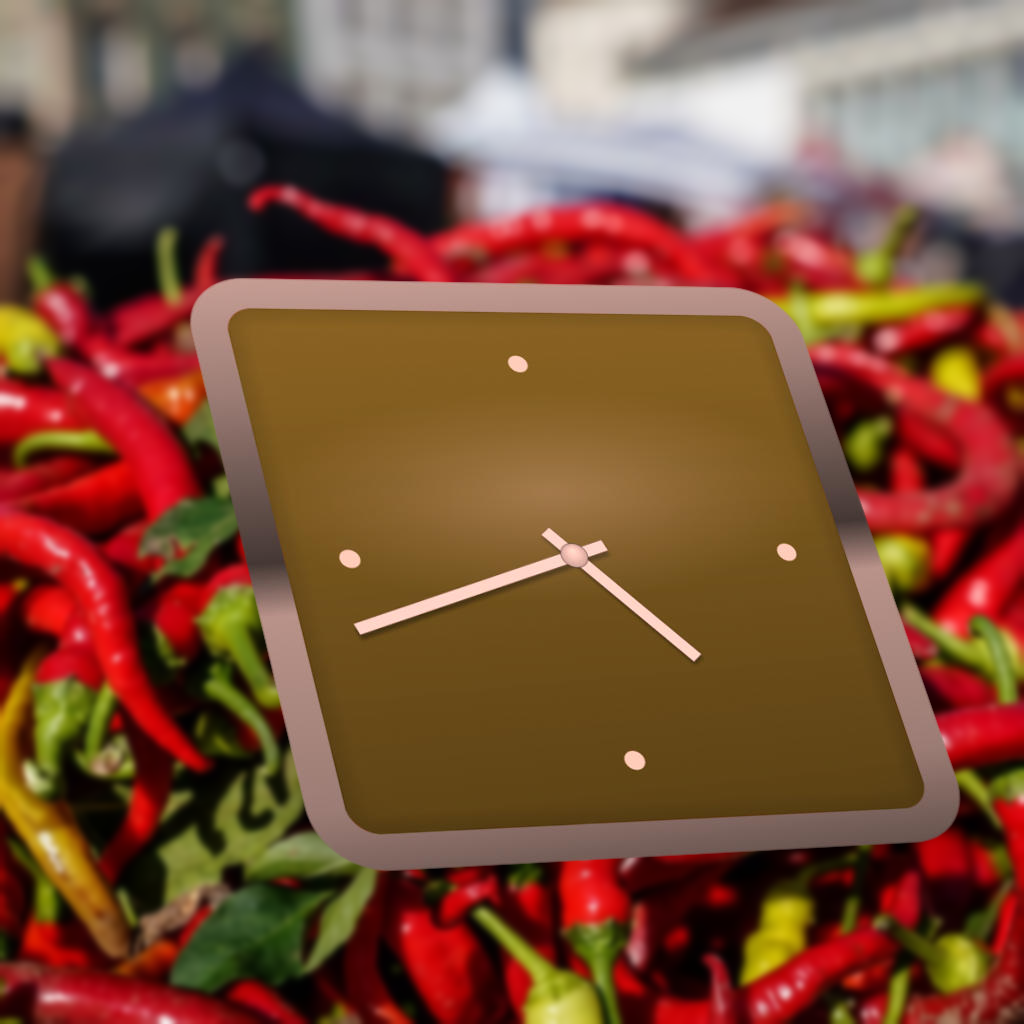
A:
4,42
